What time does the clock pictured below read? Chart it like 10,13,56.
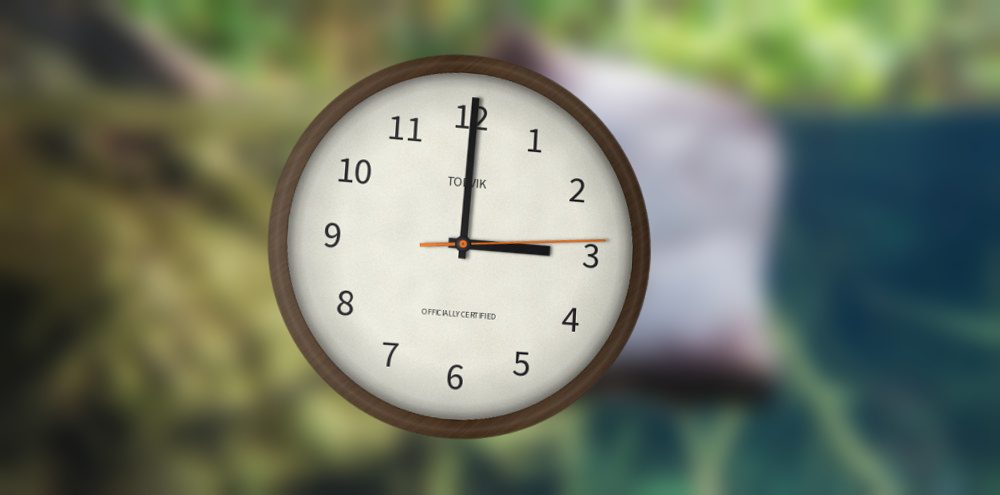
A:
3,00,14
